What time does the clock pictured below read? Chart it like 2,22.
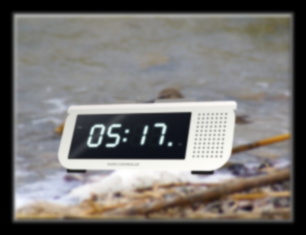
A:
5,17
